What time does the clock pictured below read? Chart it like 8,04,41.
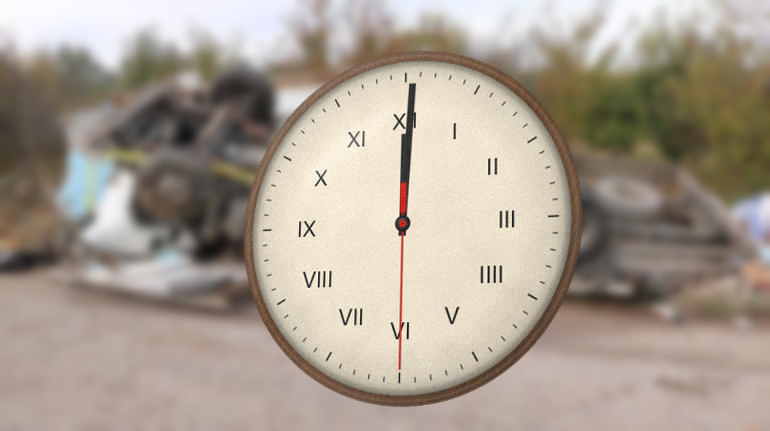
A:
12,00,30
